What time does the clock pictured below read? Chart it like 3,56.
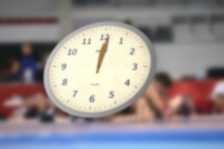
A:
12,01
